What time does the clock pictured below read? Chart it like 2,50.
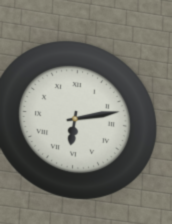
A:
6,12
